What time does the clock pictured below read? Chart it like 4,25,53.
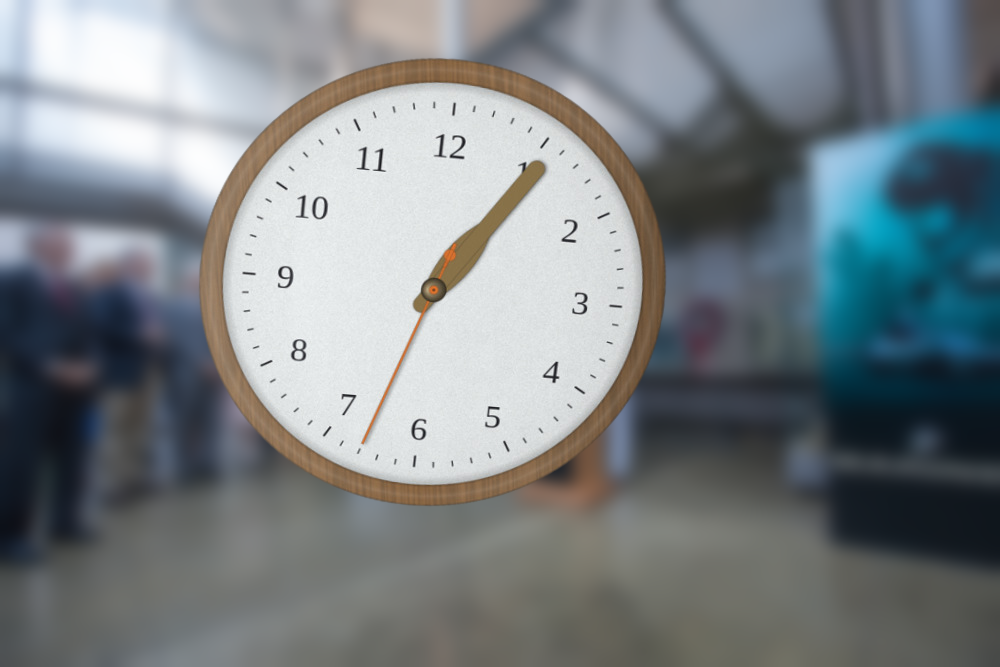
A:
1,05,33
